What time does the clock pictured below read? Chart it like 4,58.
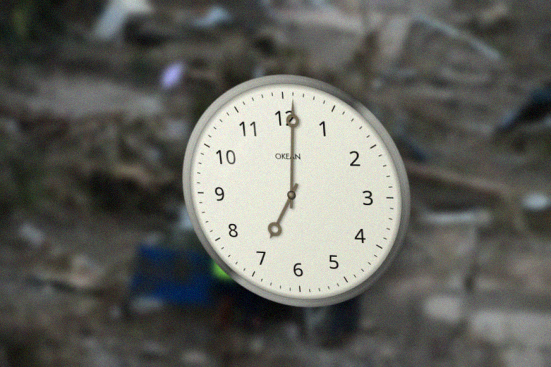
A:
7,01
